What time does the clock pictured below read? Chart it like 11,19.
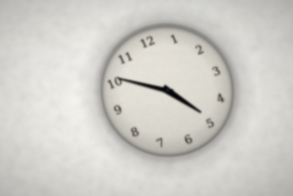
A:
4,51
